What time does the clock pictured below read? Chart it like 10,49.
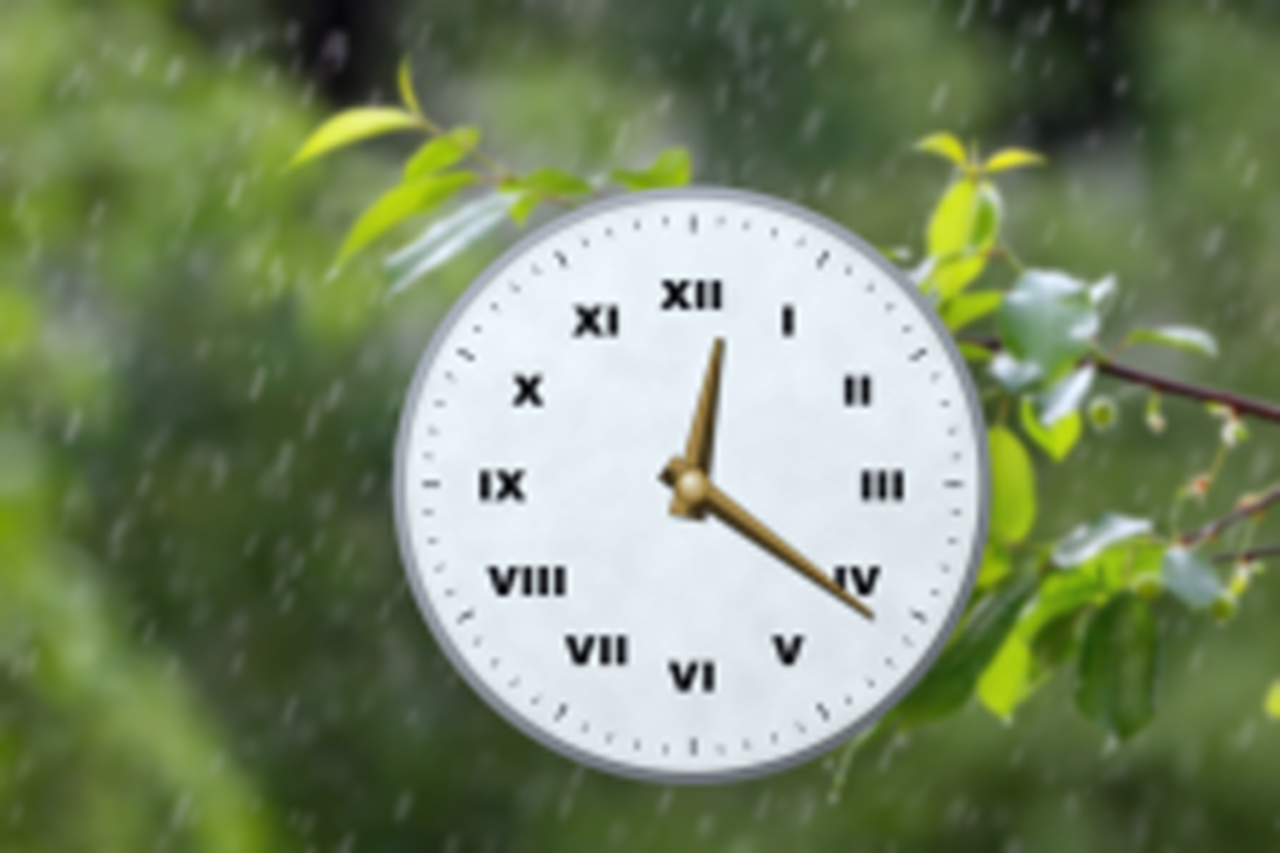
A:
12,21
